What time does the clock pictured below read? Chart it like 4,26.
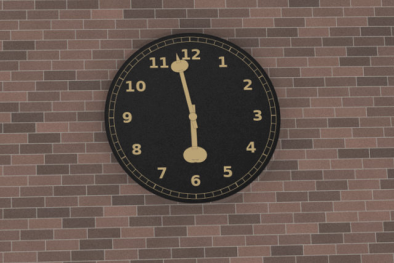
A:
5,58
